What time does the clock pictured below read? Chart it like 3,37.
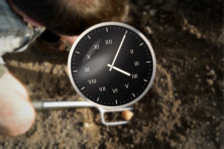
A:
4,05
